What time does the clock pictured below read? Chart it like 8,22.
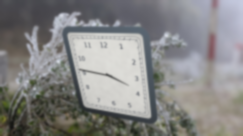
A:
3,46
